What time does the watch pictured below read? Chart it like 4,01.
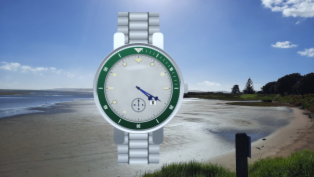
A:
4,20
